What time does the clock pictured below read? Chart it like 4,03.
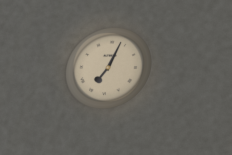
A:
7,03
